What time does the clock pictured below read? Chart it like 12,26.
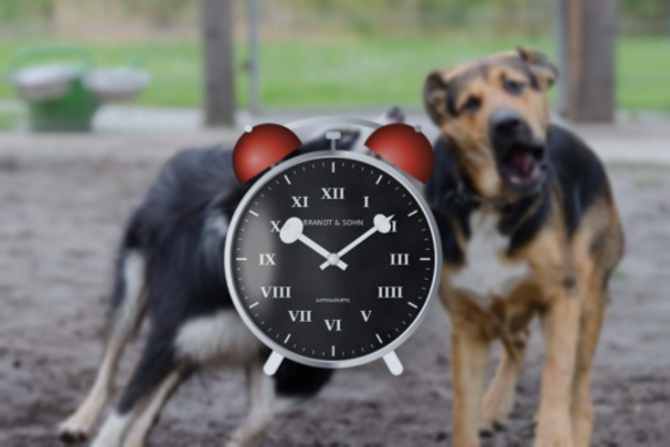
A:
10,09
